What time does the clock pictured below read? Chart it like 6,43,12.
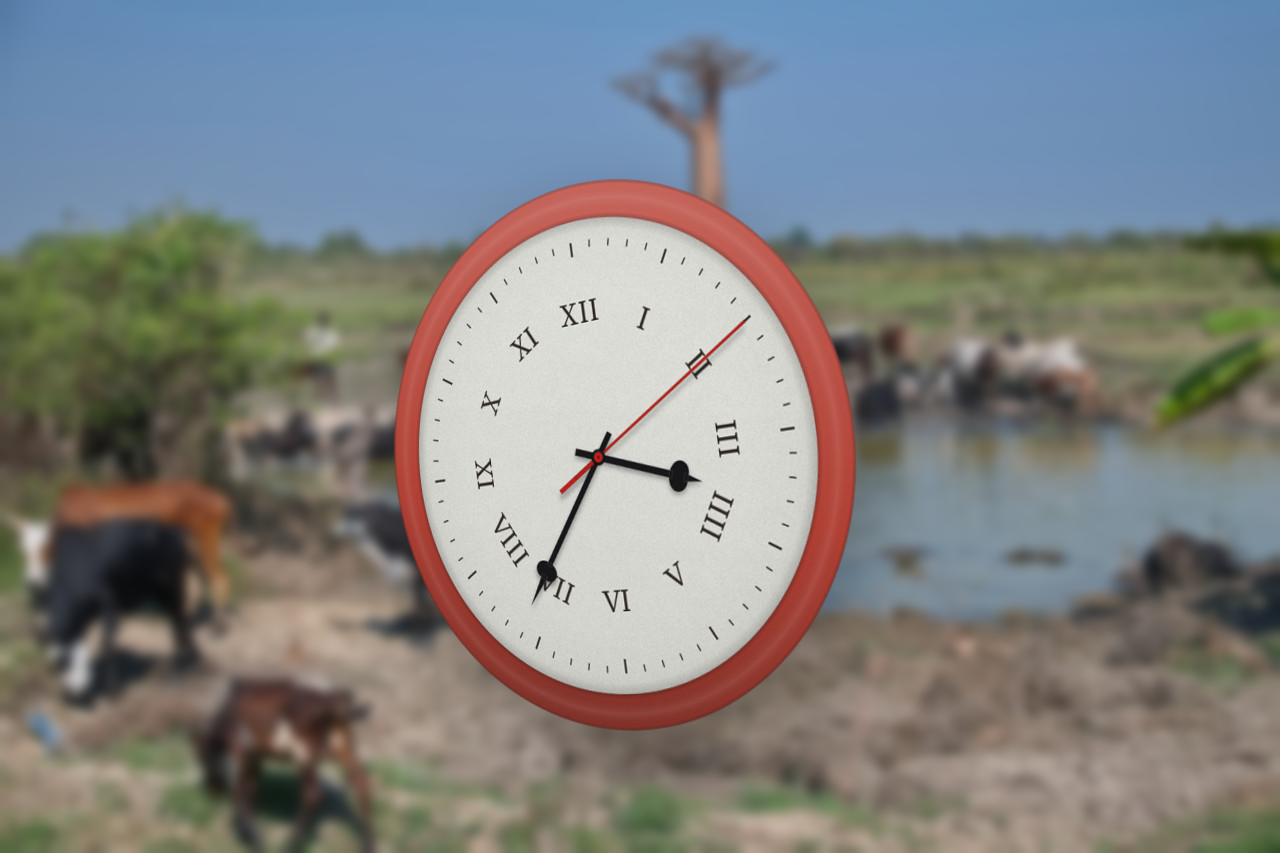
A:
3,36,10
